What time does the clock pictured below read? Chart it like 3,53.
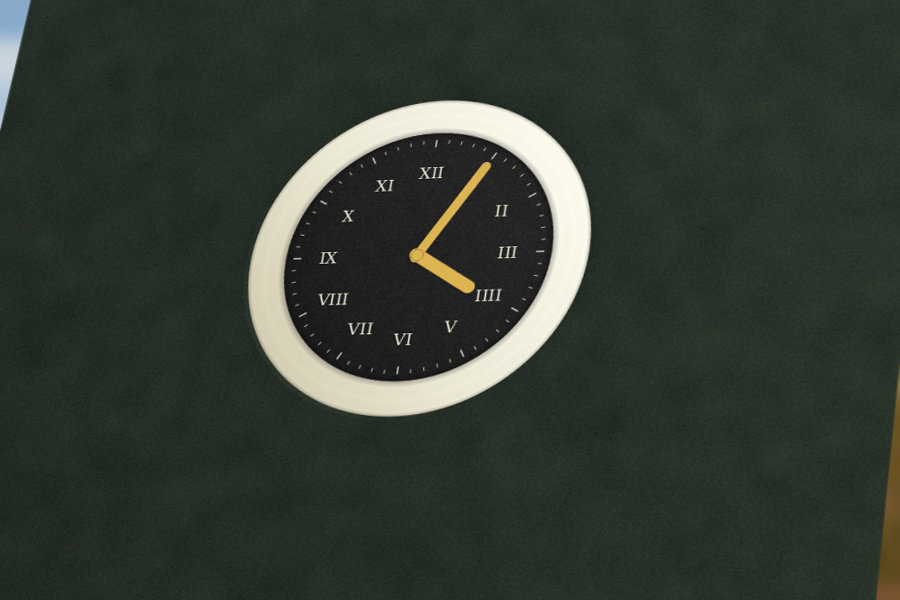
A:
4,05
